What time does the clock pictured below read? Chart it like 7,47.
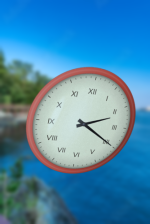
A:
2,20
